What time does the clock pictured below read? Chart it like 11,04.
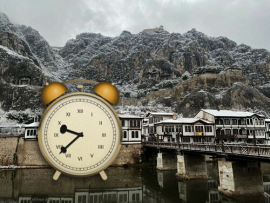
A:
9,38
